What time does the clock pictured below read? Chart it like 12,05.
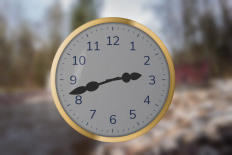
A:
2,42
